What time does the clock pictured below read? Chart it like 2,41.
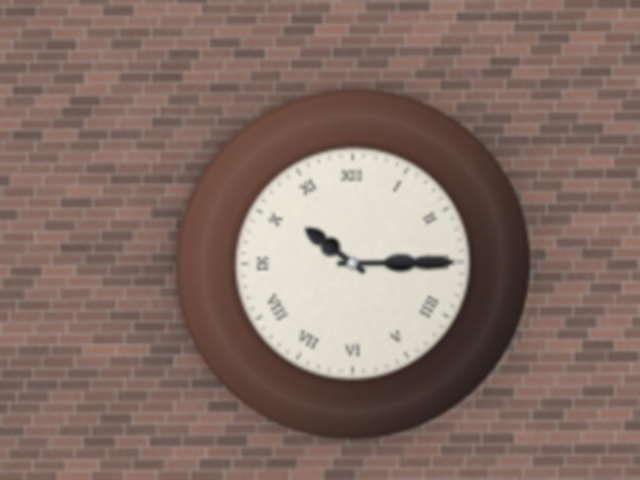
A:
10,15
